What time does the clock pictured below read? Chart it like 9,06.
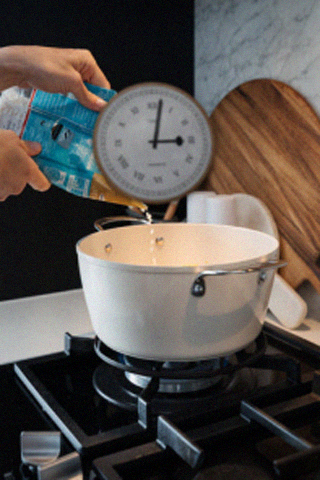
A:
3,02
